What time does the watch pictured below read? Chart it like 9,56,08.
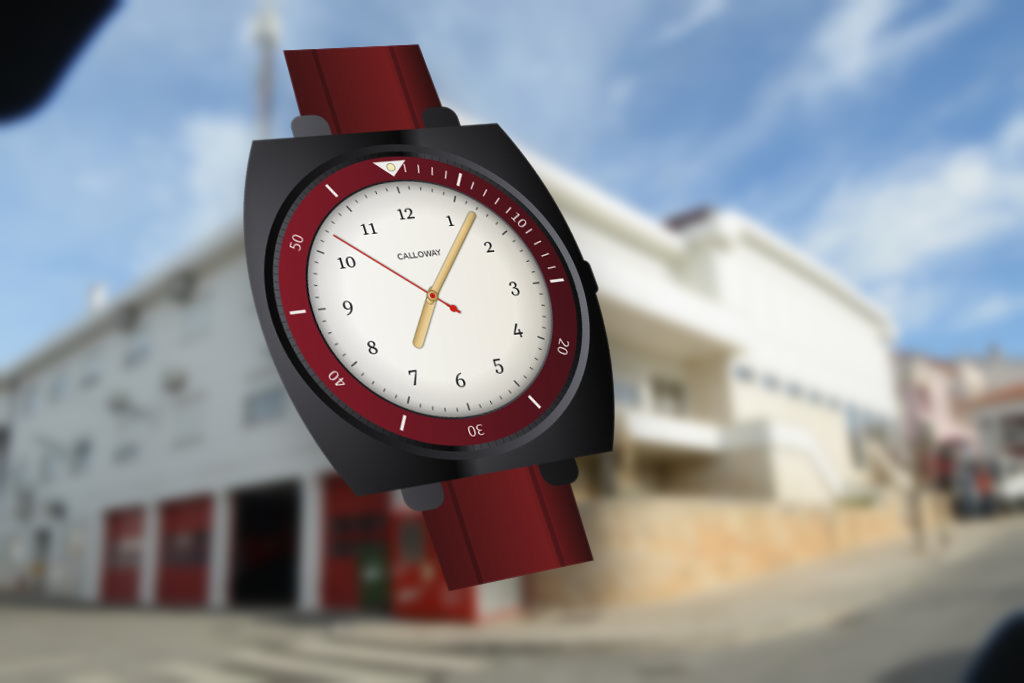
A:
7,06,52
